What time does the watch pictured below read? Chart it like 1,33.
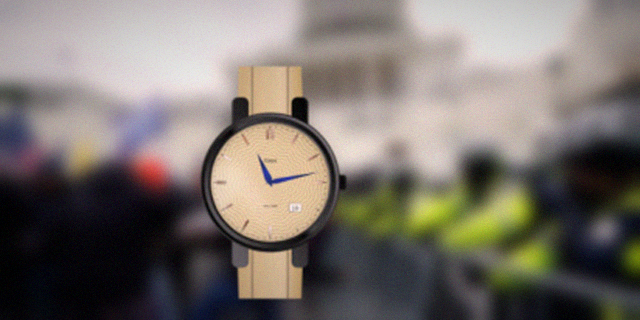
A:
11,13
